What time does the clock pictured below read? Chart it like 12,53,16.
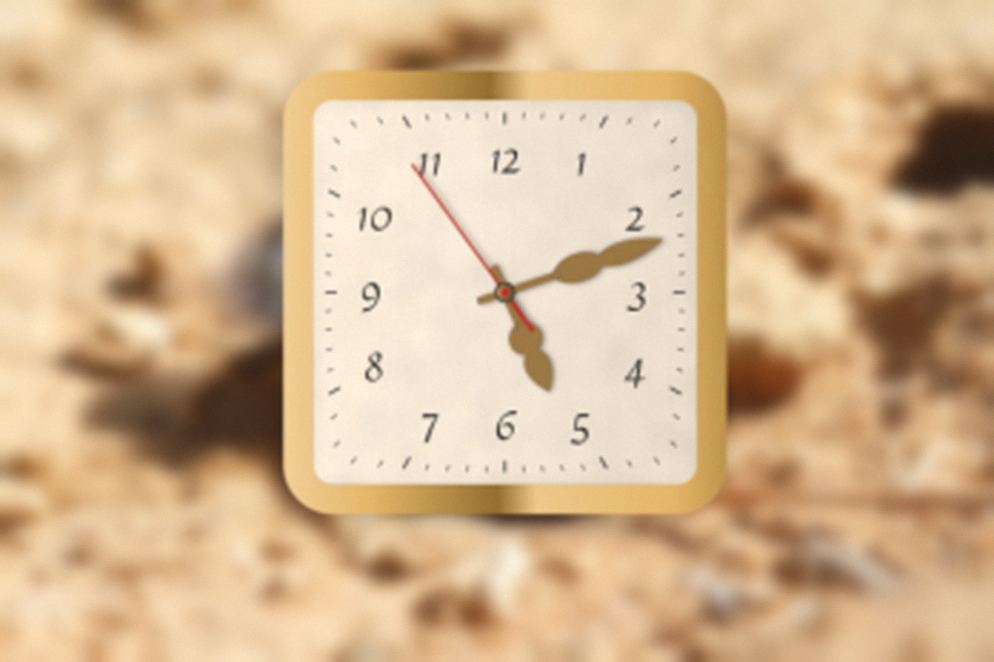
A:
5,11,54
